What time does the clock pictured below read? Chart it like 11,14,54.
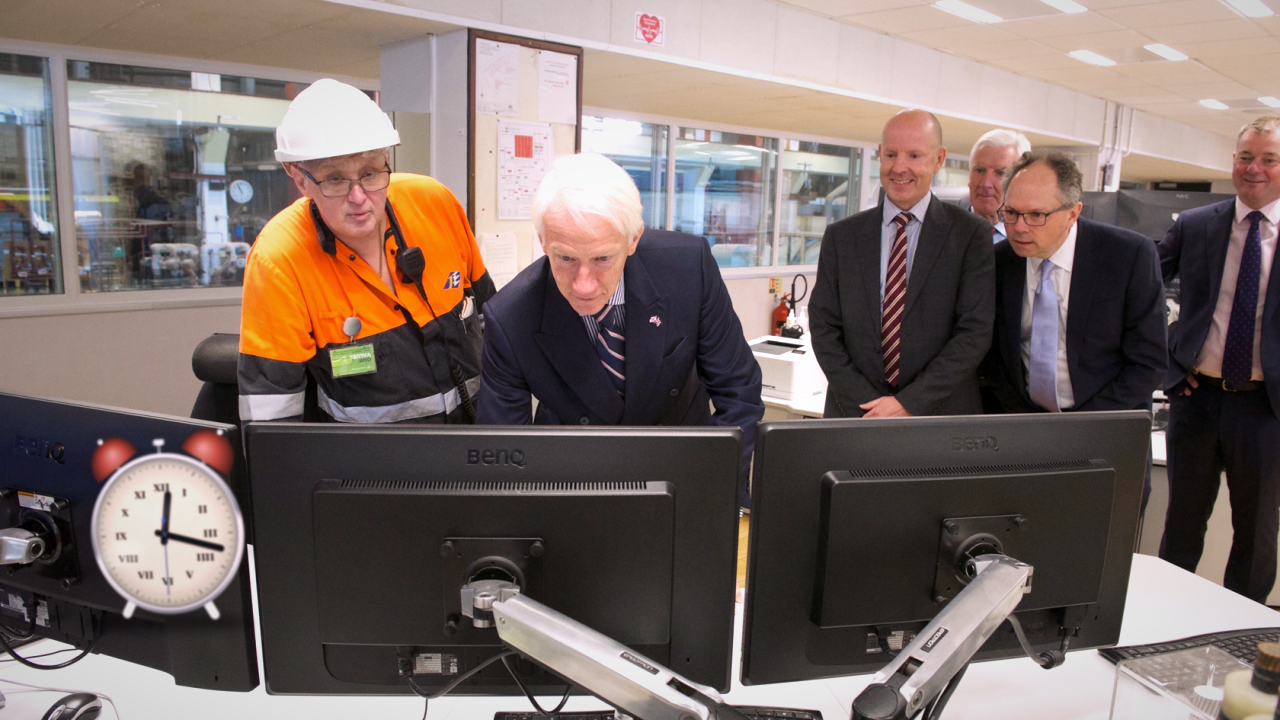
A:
12,17,30
